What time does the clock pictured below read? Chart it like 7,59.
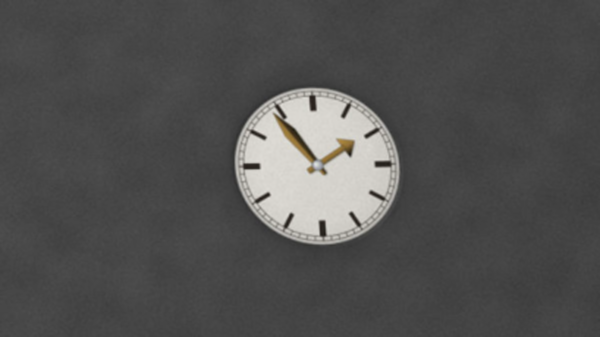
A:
1,54
